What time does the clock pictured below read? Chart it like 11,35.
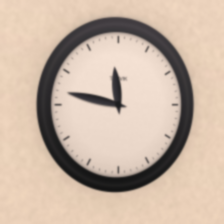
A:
11,47
